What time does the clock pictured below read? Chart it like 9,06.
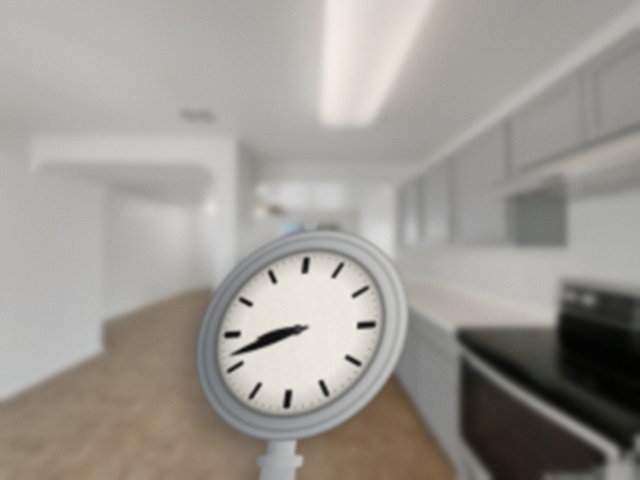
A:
8,42
